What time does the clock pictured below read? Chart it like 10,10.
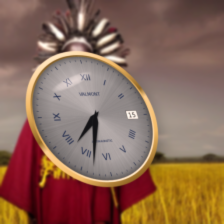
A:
7,33
